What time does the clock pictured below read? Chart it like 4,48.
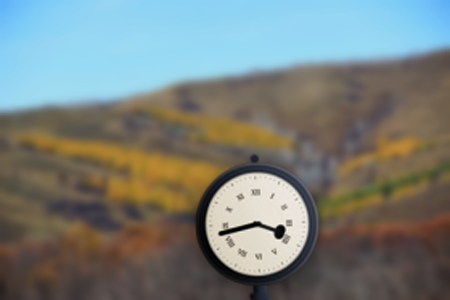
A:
3,43
